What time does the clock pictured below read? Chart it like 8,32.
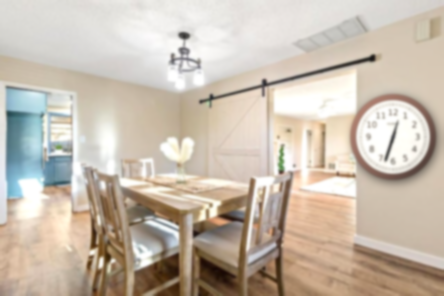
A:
12,33
